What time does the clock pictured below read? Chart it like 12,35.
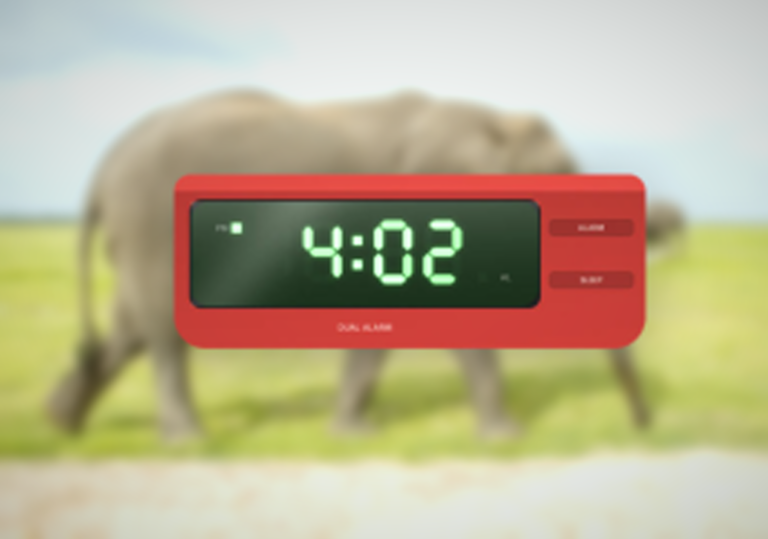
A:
4,02
